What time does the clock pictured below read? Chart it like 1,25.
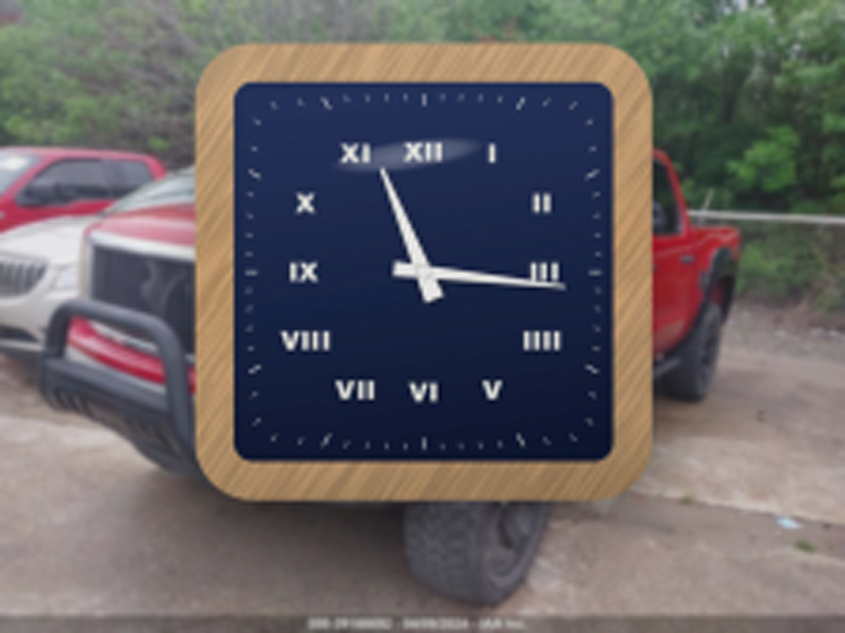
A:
11,16
